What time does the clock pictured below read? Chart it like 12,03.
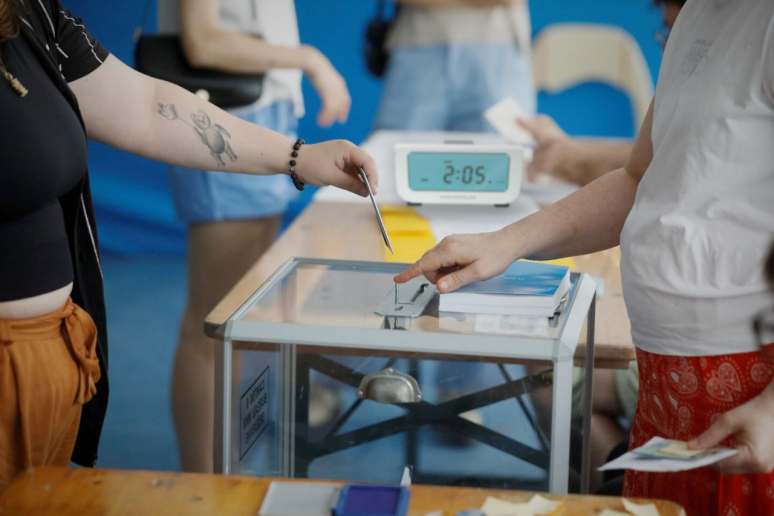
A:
2,05
